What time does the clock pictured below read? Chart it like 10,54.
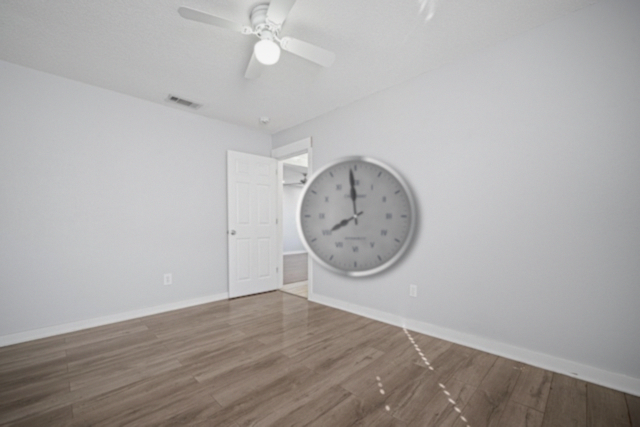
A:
7,59
